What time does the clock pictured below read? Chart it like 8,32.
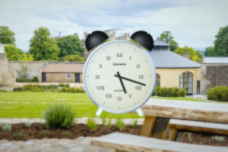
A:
5,18
